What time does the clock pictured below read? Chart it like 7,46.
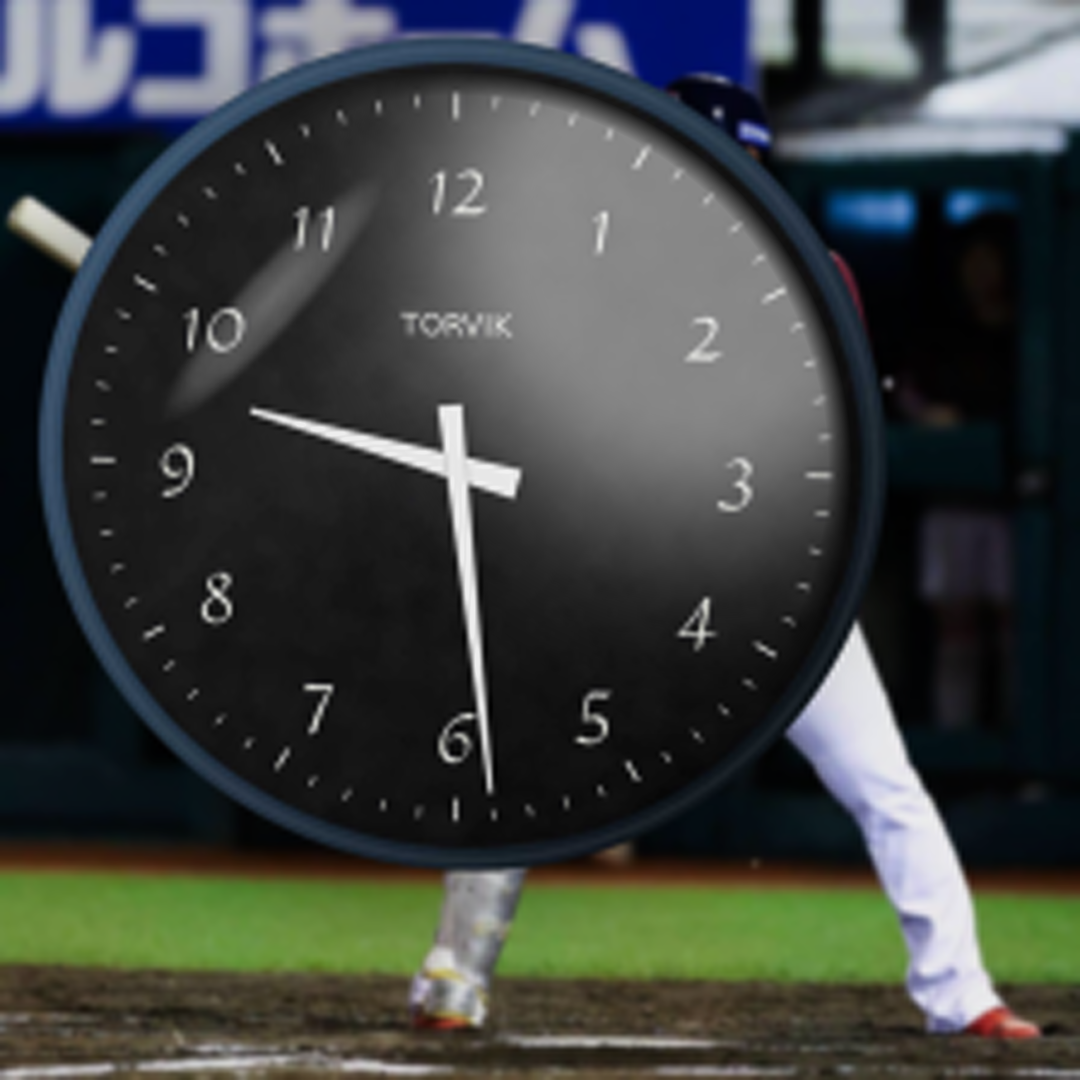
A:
9,29
